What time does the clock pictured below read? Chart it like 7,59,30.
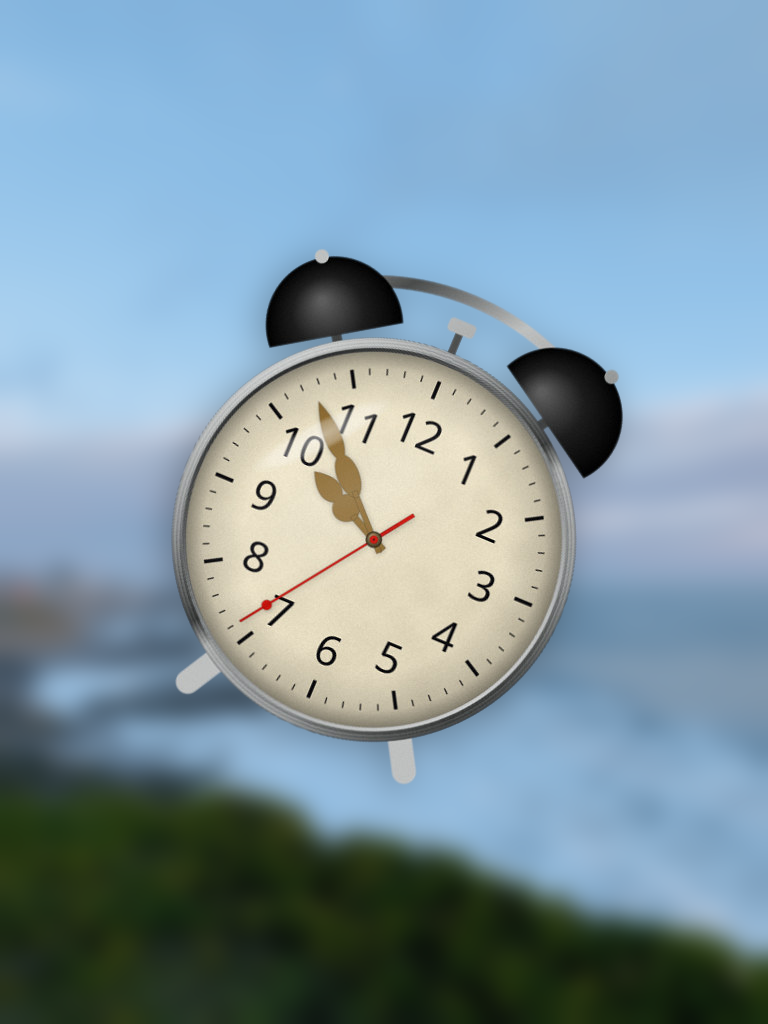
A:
9,52,36
